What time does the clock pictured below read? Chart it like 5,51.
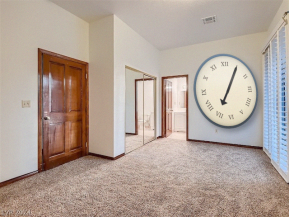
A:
7,05
